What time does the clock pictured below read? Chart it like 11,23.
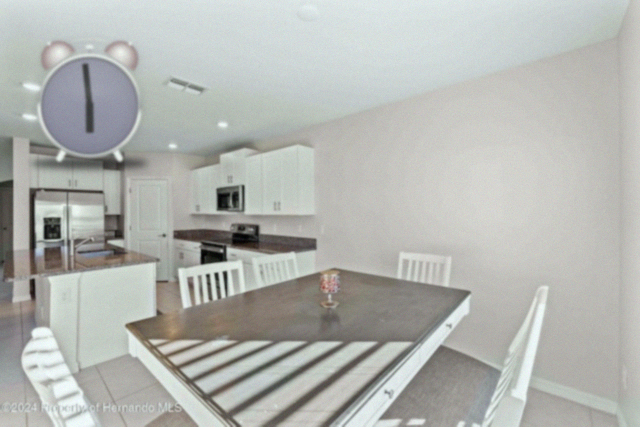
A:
5,59
